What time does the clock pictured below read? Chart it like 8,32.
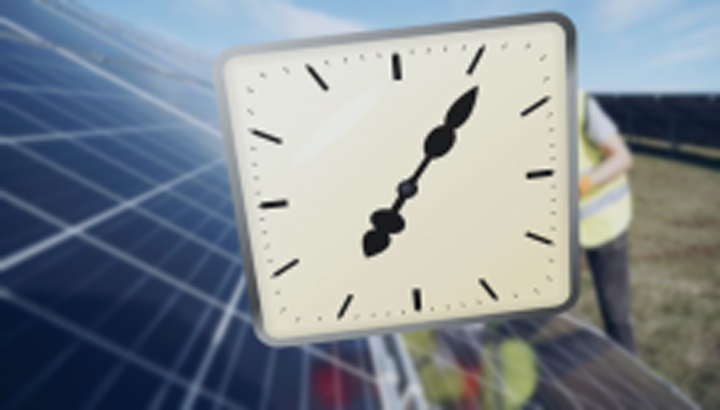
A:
7,06
